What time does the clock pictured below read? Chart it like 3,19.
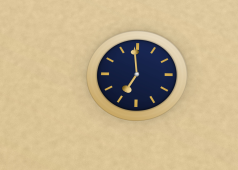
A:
6,59
